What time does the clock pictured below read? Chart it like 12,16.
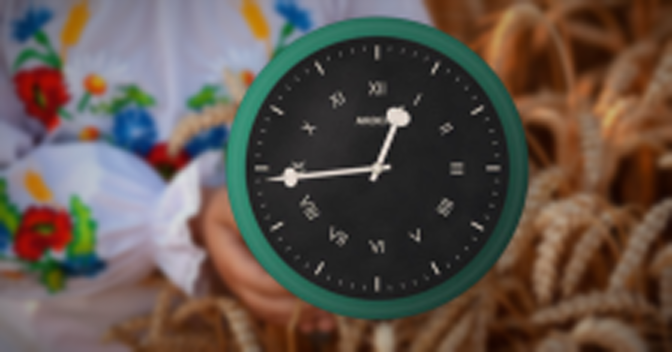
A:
12,44
